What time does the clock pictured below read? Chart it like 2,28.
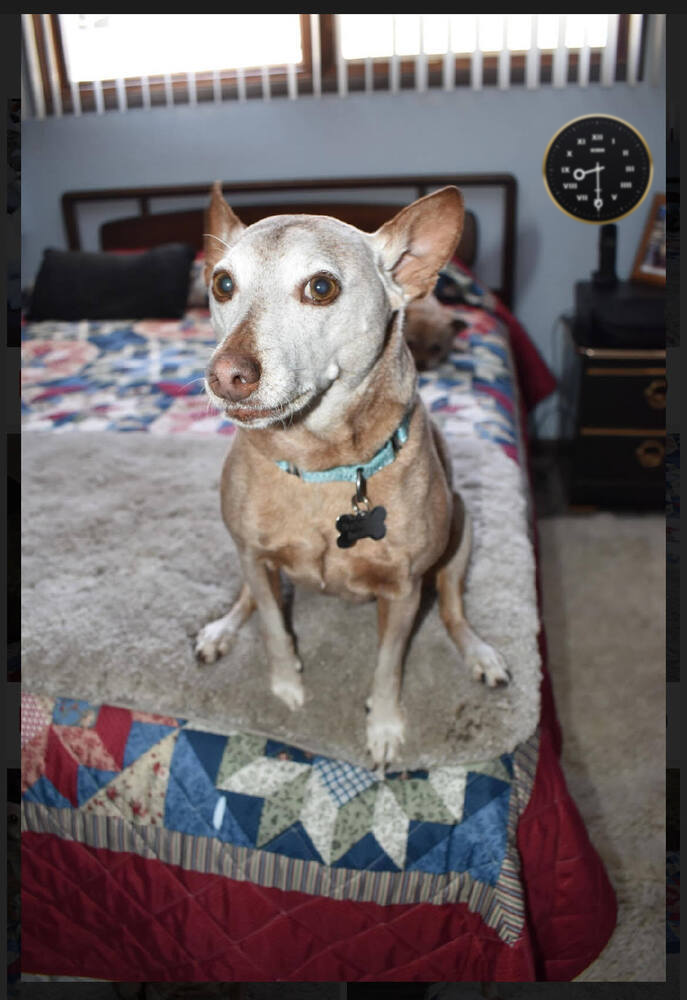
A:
8,30
